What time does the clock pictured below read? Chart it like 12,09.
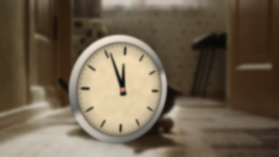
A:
11,56
